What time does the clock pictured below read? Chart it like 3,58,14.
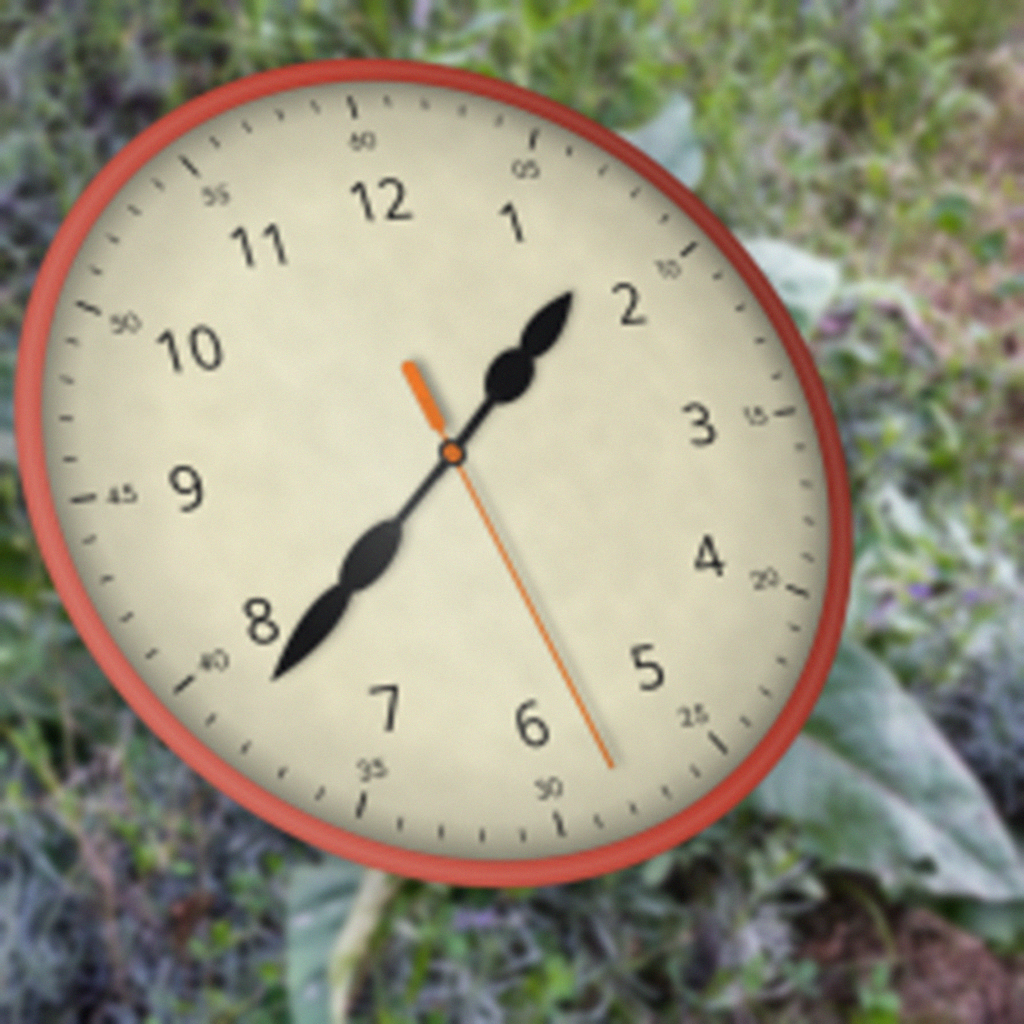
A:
1,38,28
